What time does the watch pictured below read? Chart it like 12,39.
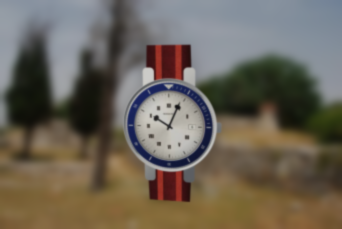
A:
10,04
